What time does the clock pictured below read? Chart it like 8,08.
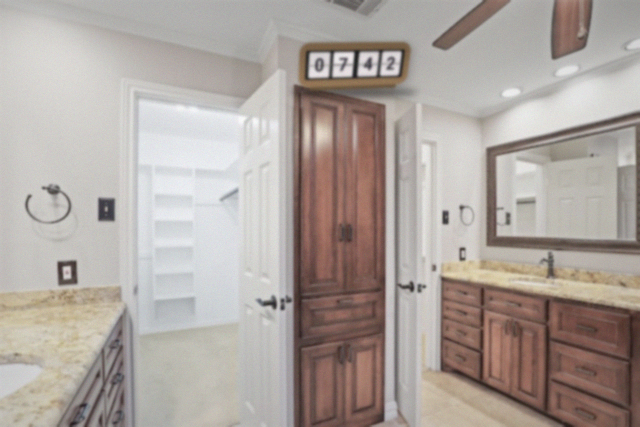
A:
7,42
